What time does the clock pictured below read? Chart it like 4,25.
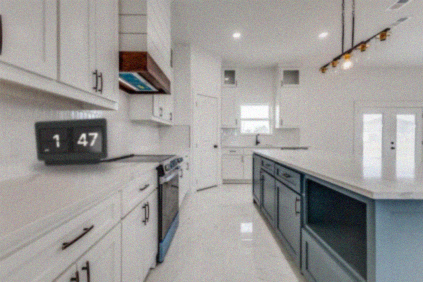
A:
1,47
